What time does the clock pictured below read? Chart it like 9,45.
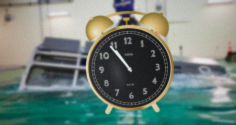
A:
10,54
